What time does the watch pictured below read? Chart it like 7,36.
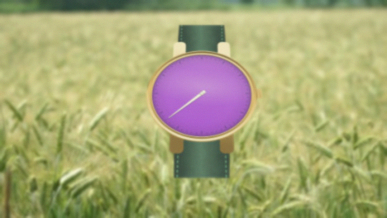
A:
7,38
